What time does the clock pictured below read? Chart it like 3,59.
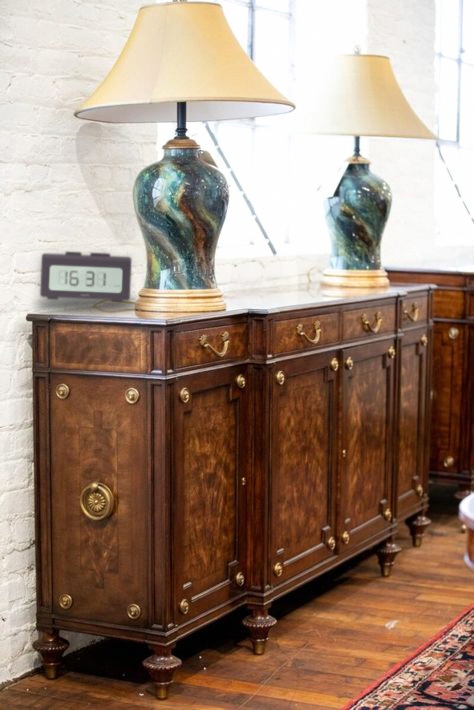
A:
16,31
